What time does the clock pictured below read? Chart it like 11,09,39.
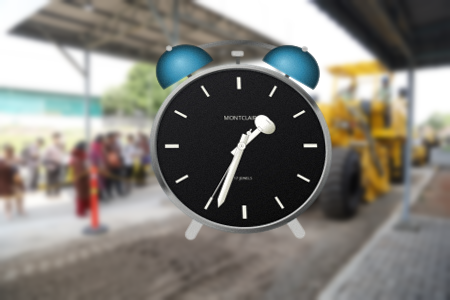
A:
1,33,35
